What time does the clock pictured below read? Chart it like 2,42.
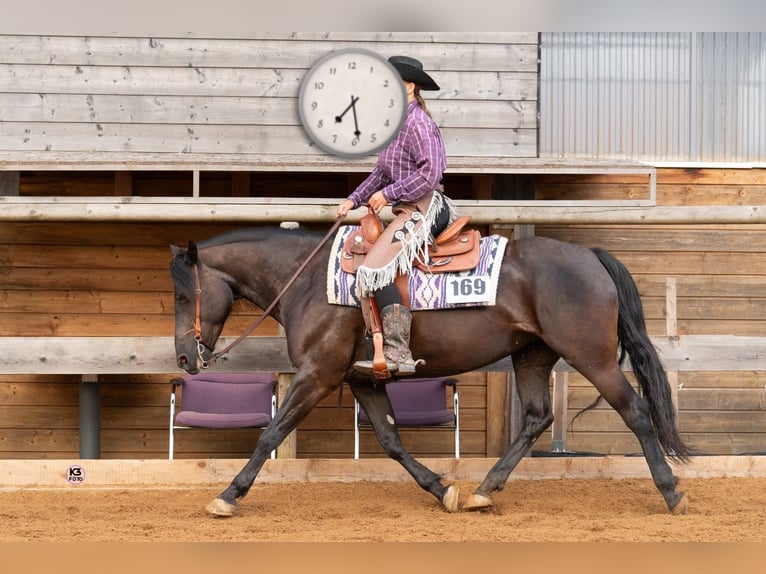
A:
7,29
